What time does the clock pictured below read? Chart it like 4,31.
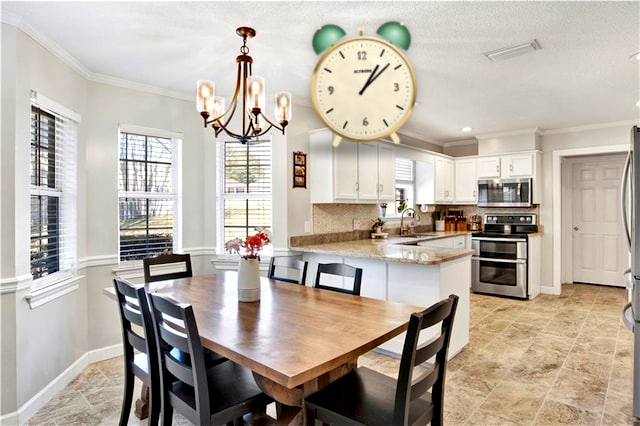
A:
1,08
